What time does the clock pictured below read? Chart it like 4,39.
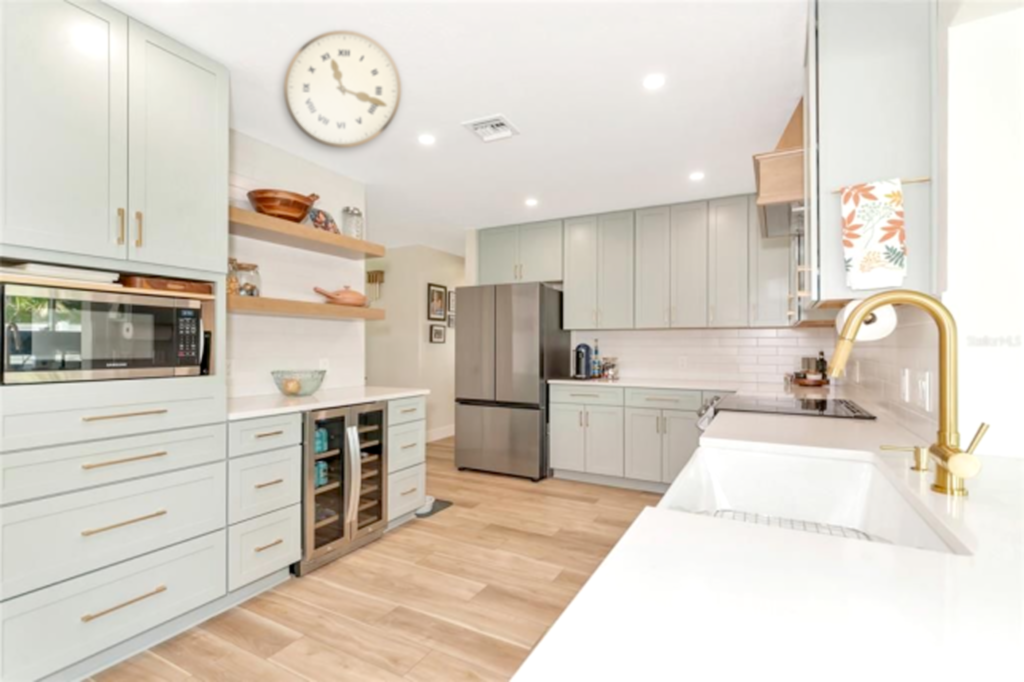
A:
11,18
